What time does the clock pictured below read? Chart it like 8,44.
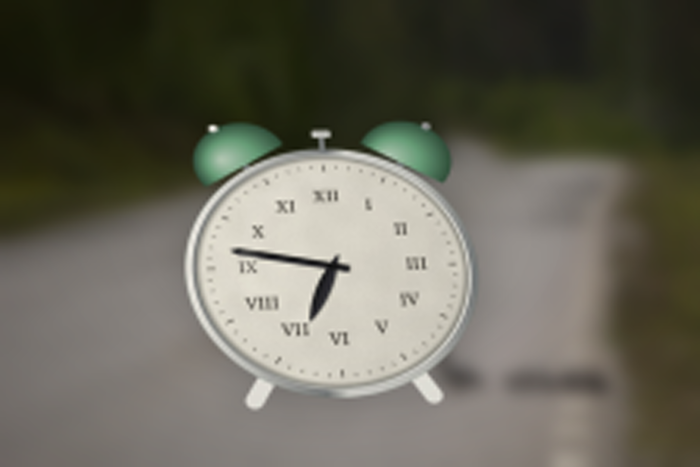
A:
6,47
